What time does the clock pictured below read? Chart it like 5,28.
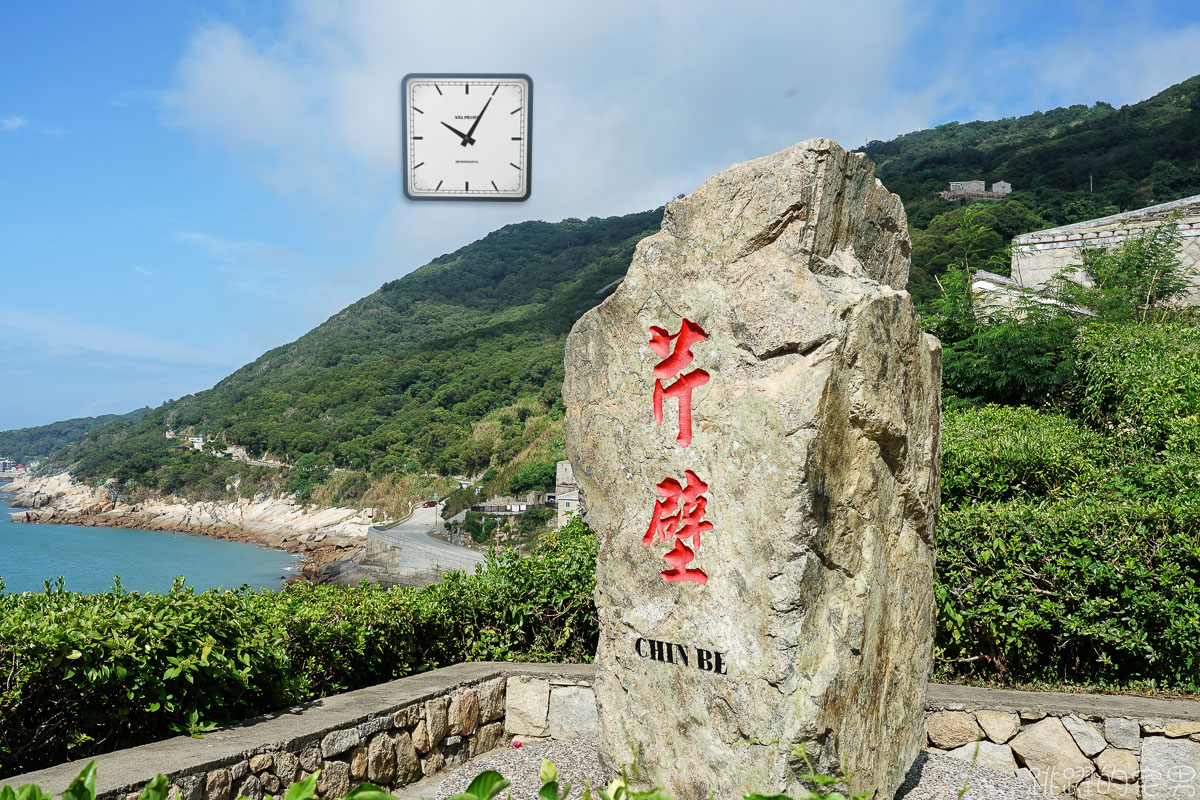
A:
10,05
